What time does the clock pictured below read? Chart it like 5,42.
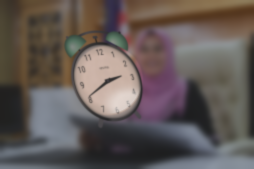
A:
2,41
